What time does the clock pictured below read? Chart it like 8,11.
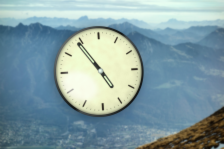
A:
4,54
